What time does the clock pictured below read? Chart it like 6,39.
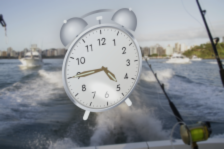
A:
4,45
